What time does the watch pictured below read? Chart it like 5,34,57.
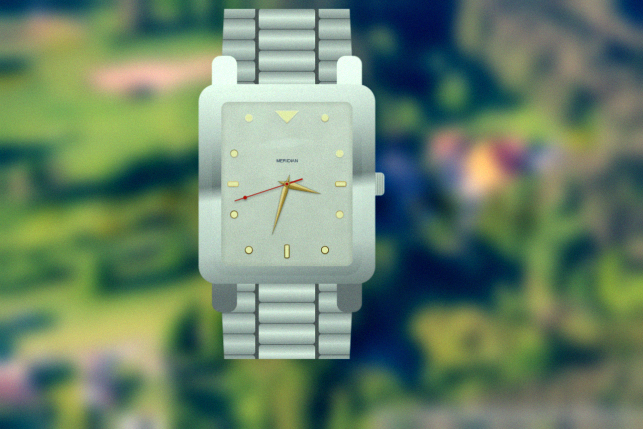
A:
3,32,42
